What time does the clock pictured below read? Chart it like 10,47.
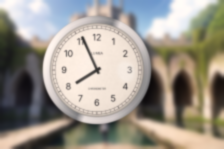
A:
7,56
